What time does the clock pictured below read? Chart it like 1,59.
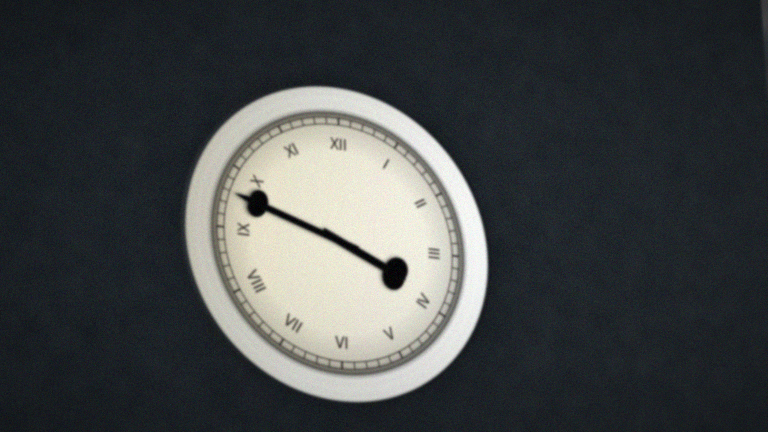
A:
3,48
